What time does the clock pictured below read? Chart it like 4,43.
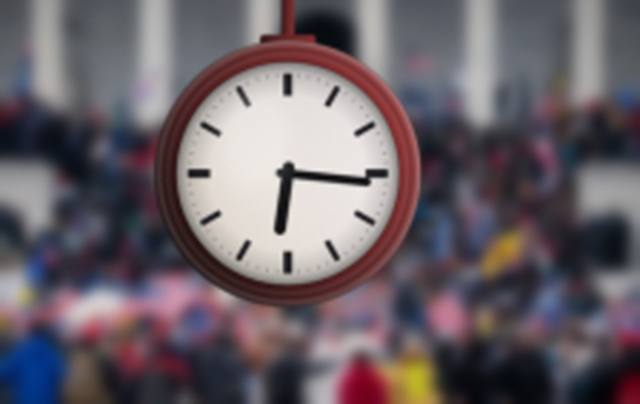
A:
6,16
